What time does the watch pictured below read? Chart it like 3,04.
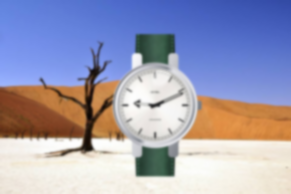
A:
9,11
